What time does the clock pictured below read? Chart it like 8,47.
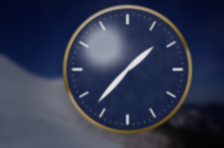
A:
1,37
